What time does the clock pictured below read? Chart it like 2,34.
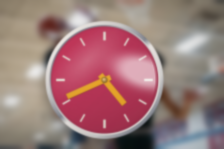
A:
4,41
